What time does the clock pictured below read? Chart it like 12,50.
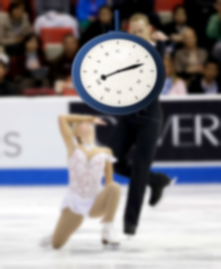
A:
8,12
